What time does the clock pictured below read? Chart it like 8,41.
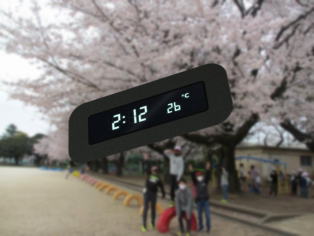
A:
2,12
